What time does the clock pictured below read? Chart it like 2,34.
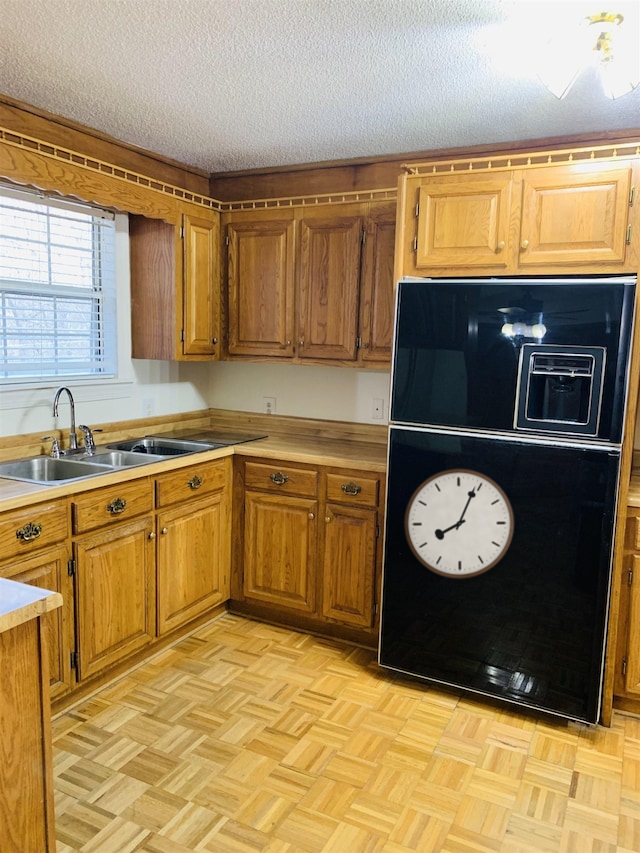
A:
8,04
